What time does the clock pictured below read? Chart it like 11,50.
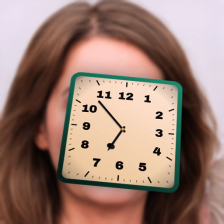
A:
6,53
